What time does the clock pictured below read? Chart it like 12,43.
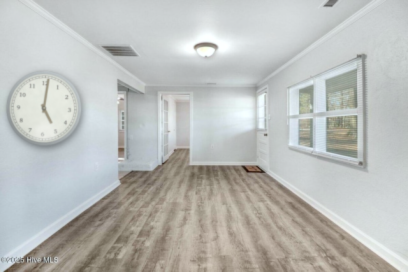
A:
5,01
